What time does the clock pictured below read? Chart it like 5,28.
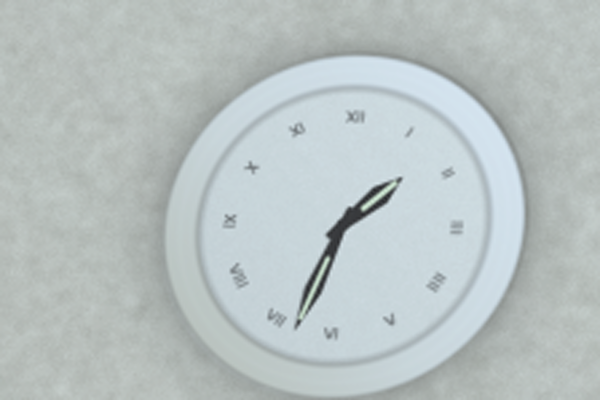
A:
1,33
